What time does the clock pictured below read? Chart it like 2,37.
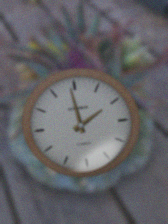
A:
1,59
